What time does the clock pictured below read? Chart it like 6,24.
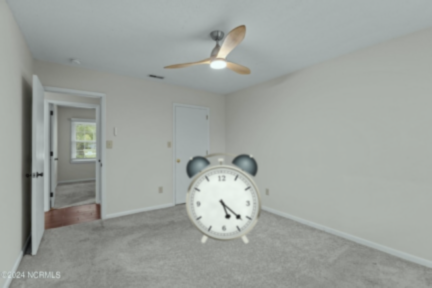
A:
5,22
